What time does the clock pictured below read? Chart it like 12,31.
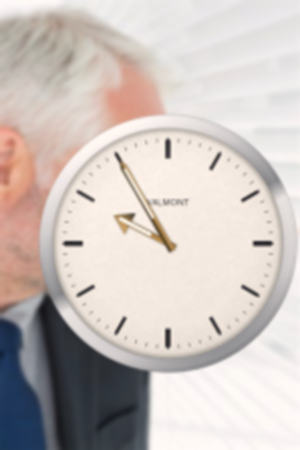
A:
9,55
